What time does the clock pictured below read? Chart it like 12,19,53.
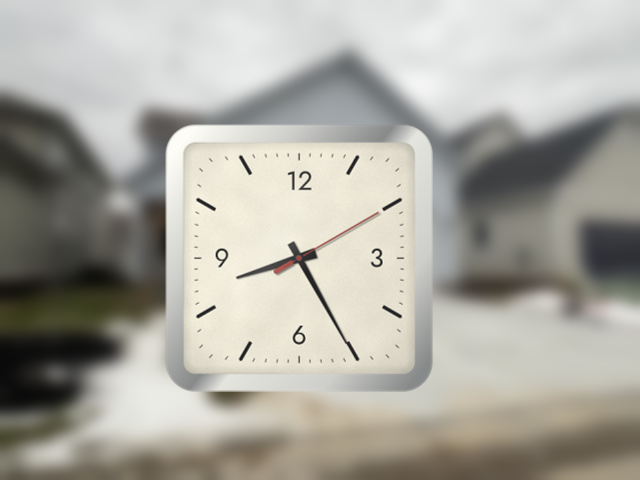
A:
8,25,10
